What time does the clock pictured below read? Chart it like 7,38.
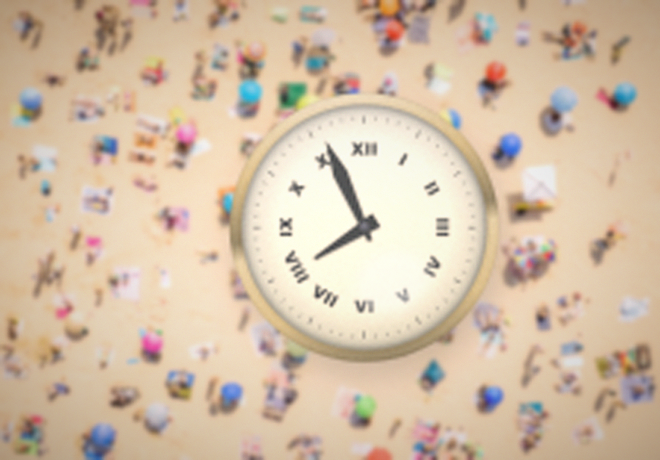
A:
7,56
